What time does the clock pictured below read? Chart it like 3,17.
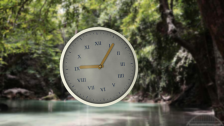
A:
9,06
